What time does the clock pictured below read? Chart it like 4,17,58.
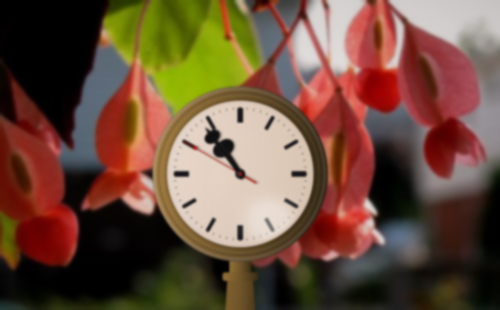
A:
10,53,50
